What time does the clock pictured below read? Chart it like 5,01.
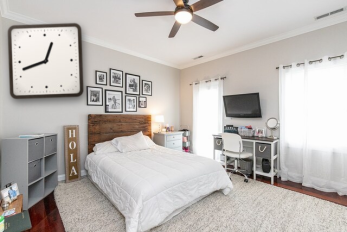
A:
12,42
